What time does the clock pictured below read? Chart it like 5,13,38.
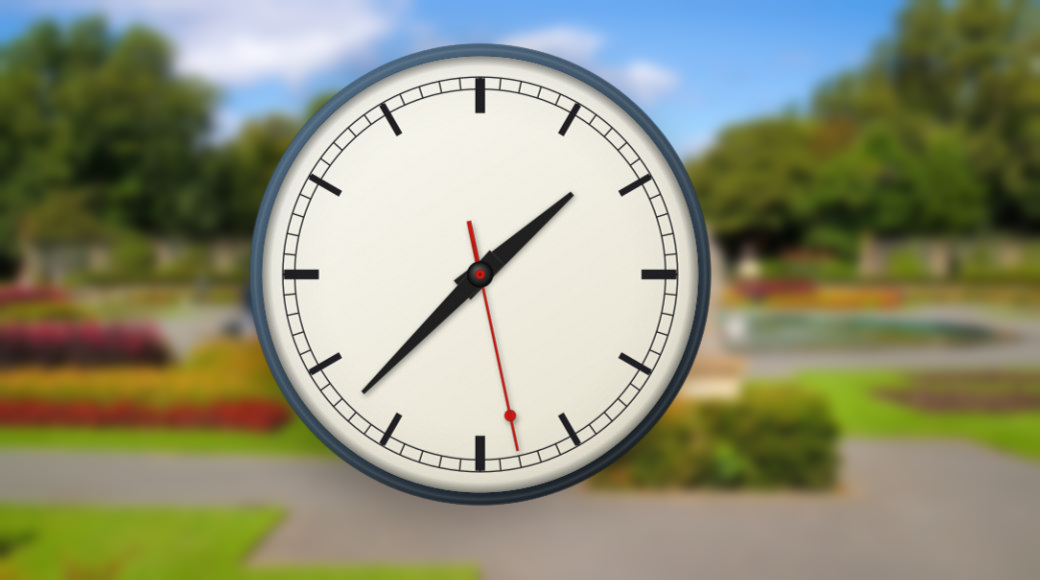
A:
1,37,28
